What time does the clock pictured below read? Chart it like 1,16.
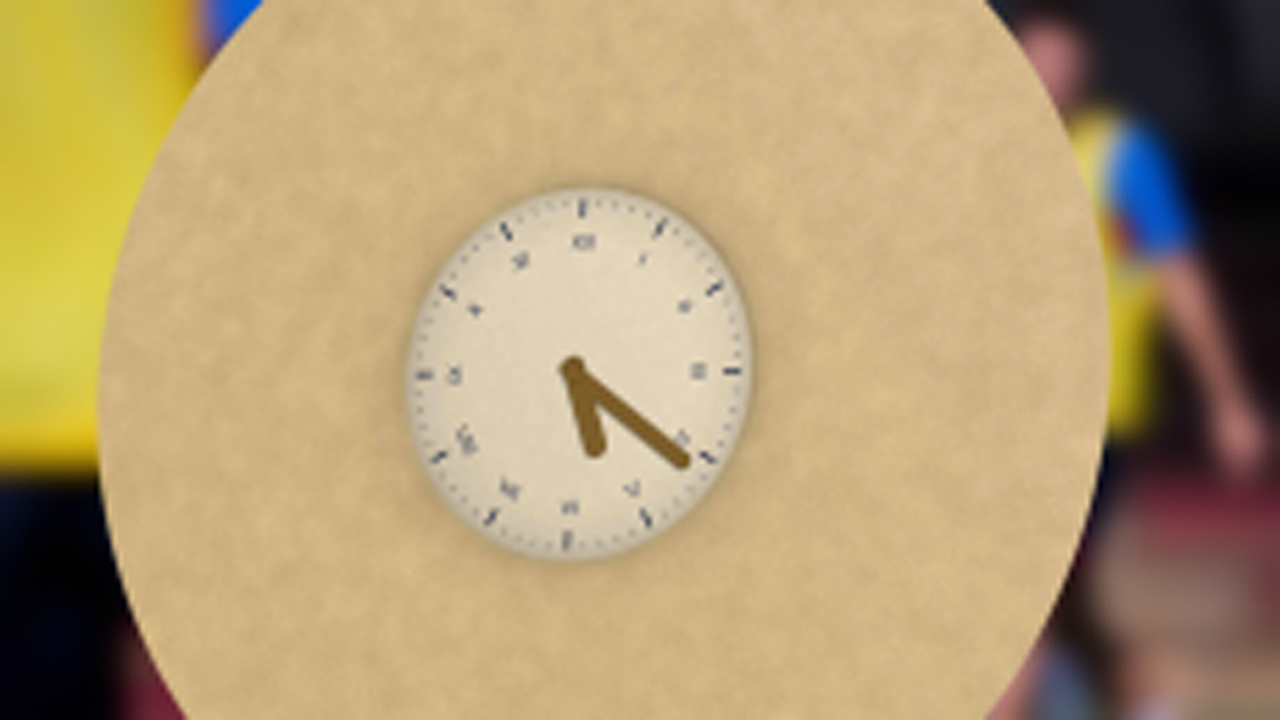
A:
5,21
